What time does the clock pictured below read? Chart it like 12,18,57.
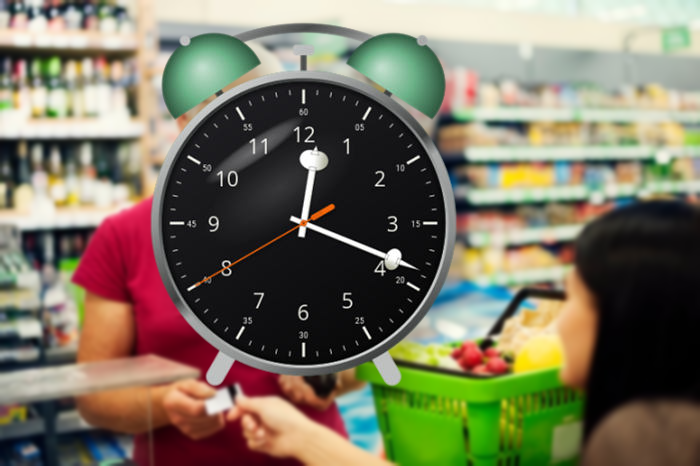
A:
12,18,40
